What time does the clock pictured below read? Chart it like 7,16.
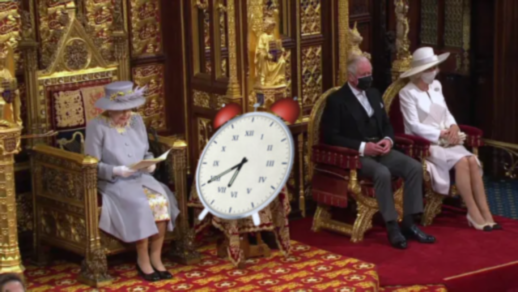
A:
6,40
